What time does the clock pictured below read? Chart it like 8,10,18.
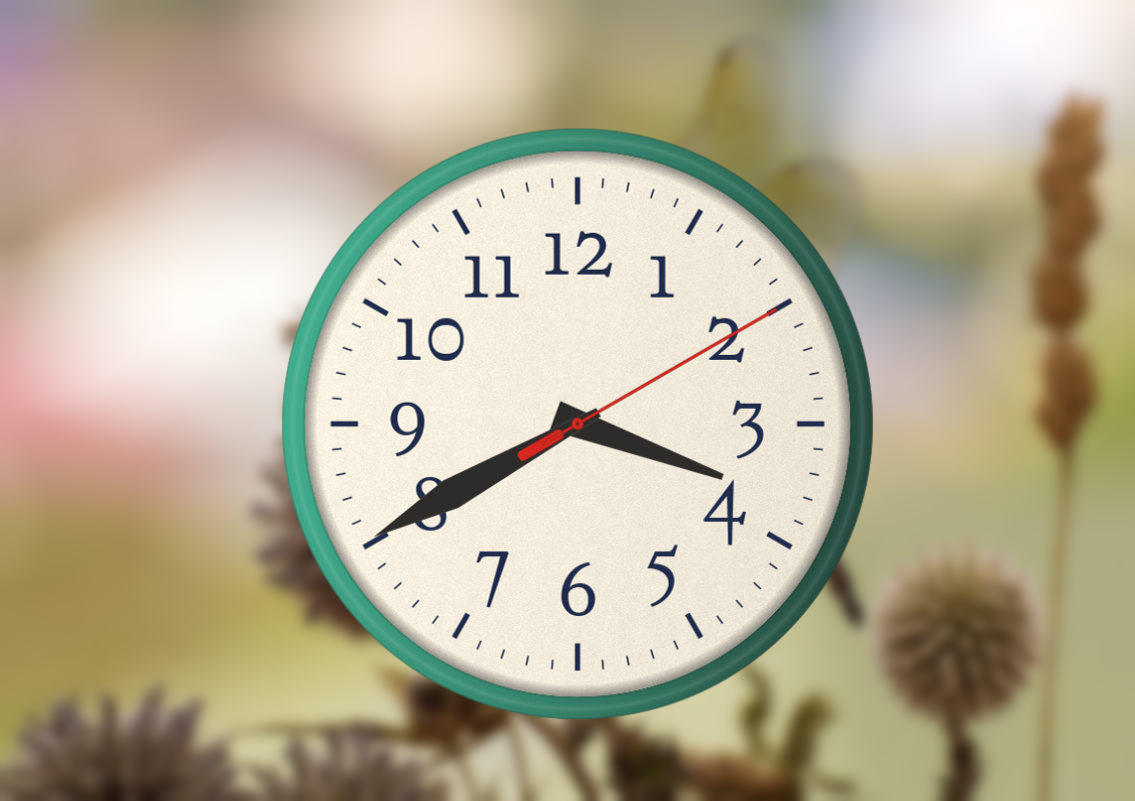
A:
3,40,10
